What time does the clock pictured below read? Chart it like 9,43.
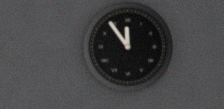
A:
11,54
